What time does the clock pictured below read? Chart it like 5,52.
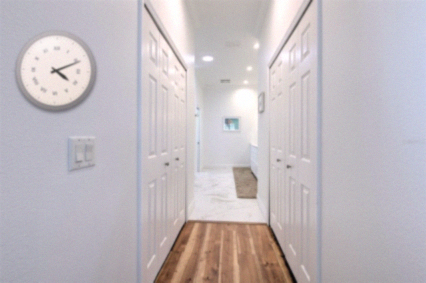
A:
4,11
